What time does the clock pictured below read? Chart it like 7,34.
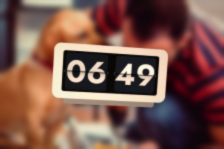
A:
6,49
